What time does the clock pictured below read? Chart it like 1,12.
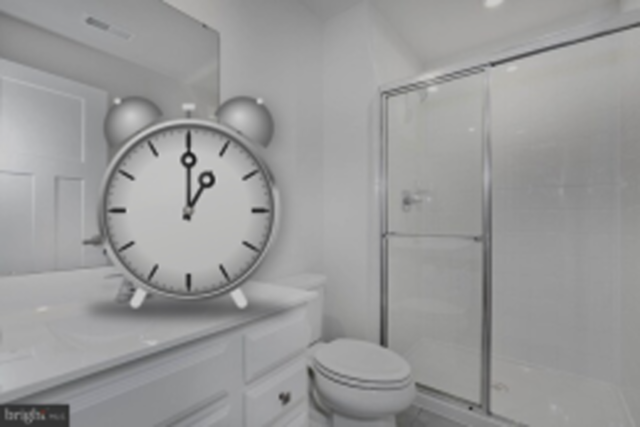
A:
1,00
